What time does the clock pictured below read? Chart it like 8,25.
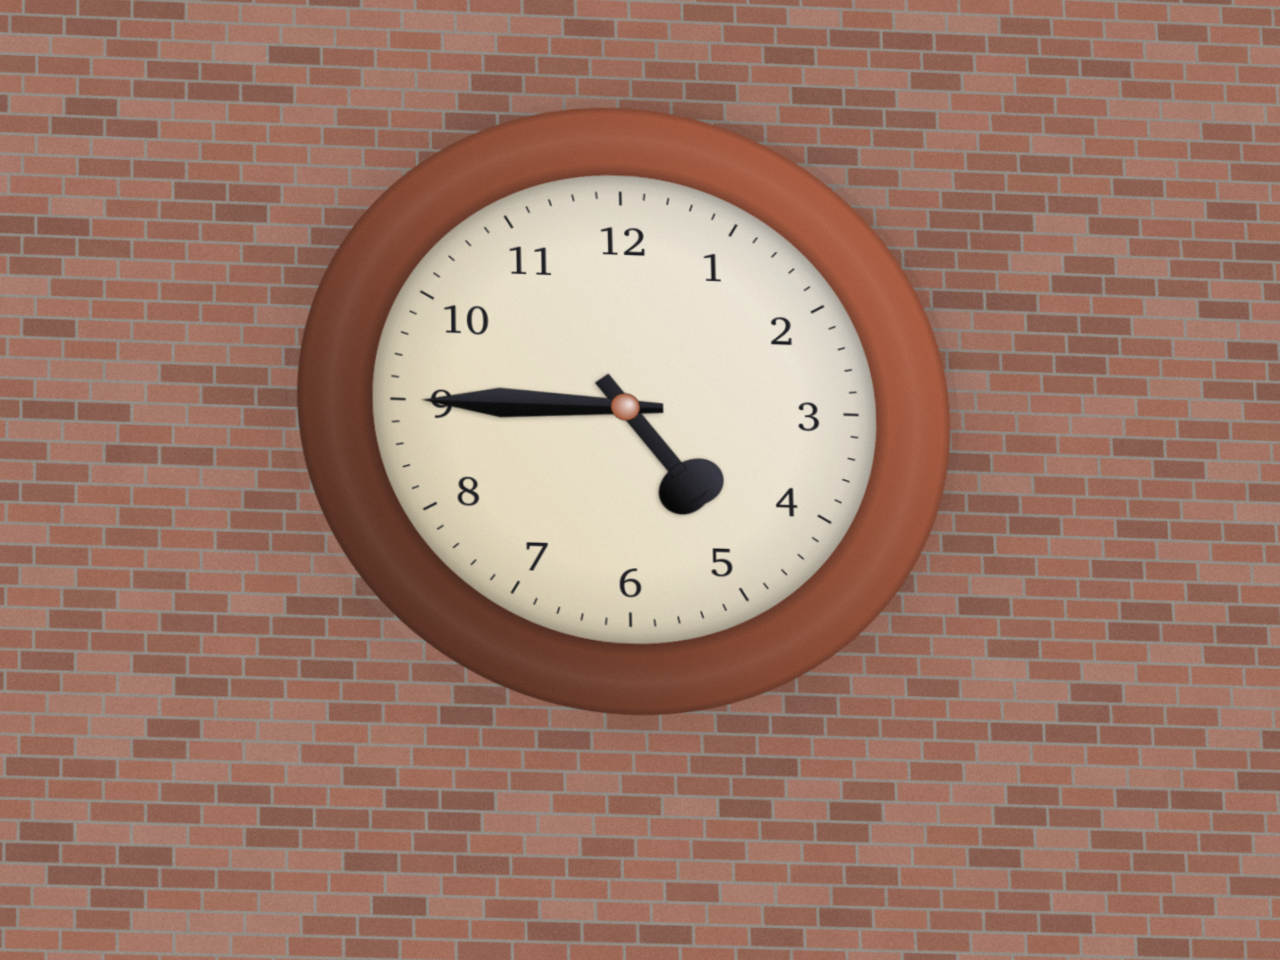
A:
4,45
